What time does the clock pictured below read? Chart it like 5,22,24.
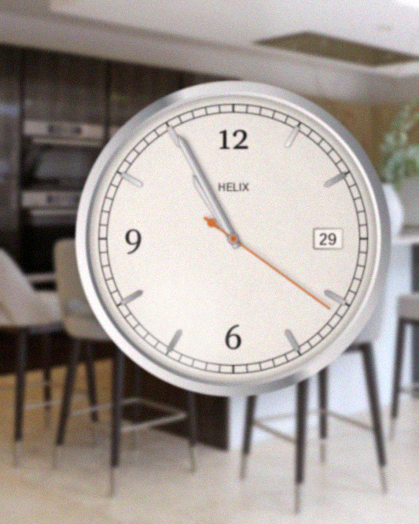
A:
10,55,21
